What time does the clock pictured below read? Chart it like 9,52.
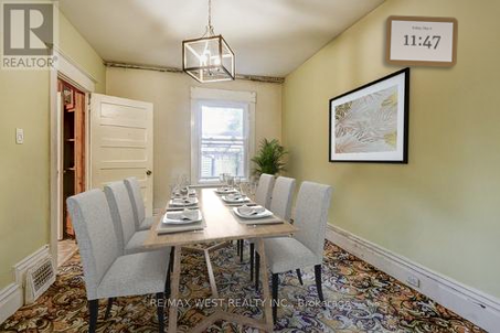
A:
11,47
